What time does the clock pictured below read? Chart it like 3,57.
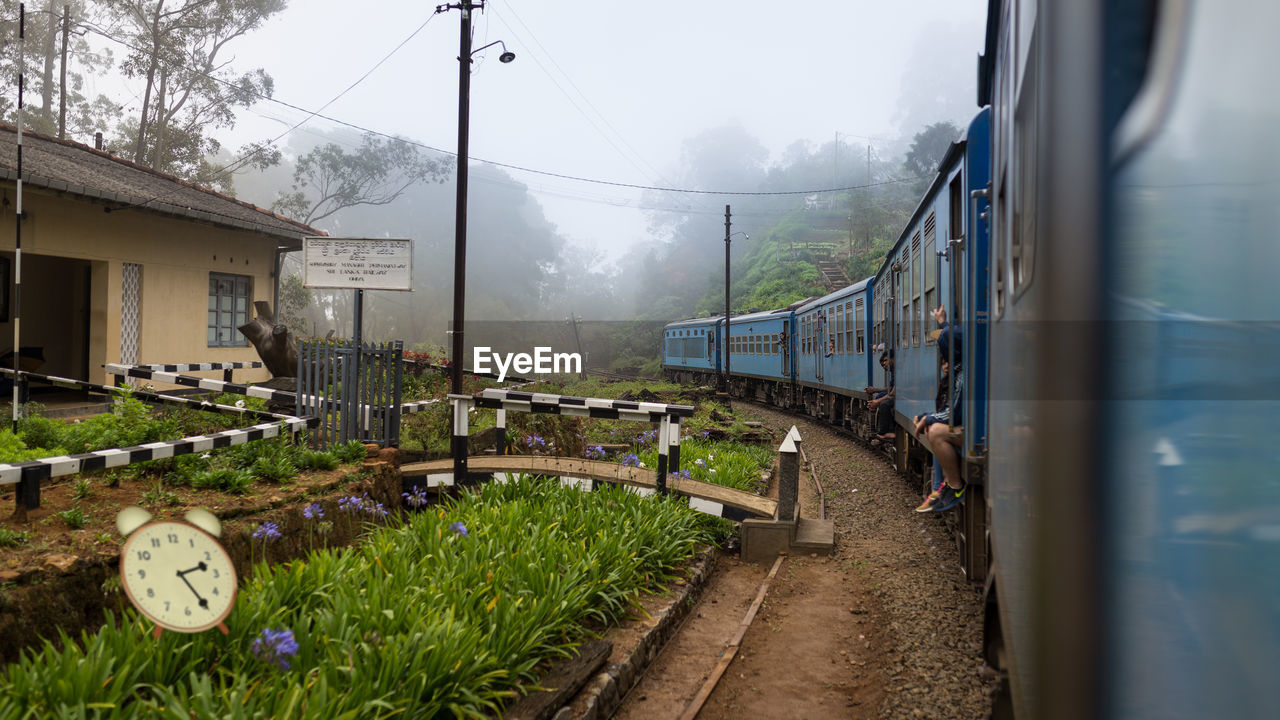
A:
2,25
